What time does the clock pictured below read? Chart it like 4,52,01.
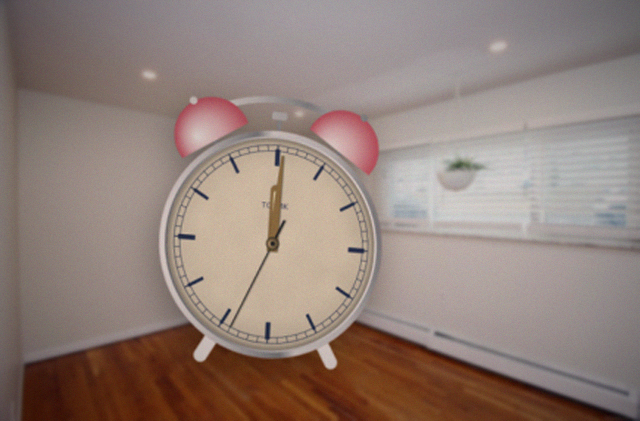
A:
12,00,34
